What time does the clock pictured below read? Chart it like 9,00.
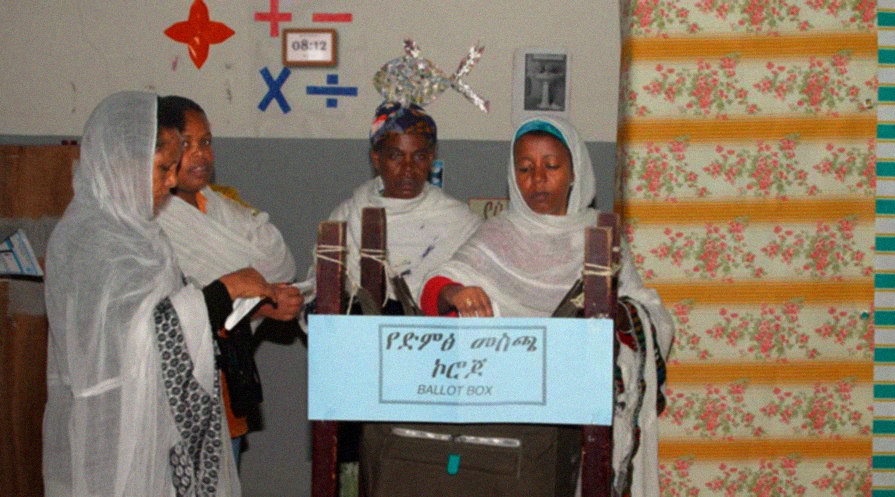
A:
8,12
